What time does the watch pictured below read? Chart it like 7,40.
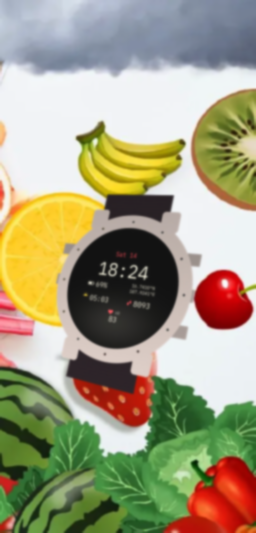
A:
18,24
